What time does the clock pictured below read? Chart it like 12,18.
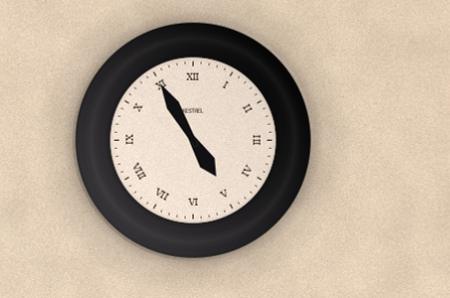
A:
4,55
